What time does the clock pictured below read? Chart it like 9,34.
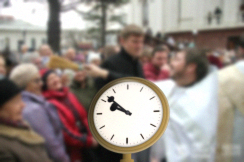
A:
9,52
